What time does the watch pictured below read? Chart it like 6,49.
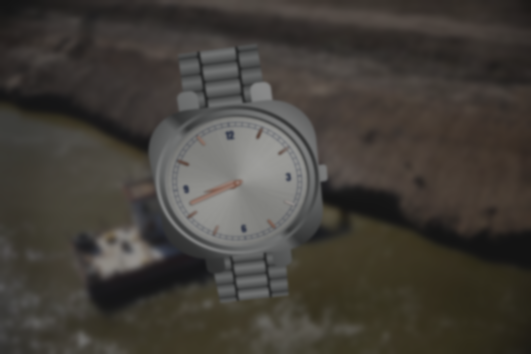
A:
8,42
